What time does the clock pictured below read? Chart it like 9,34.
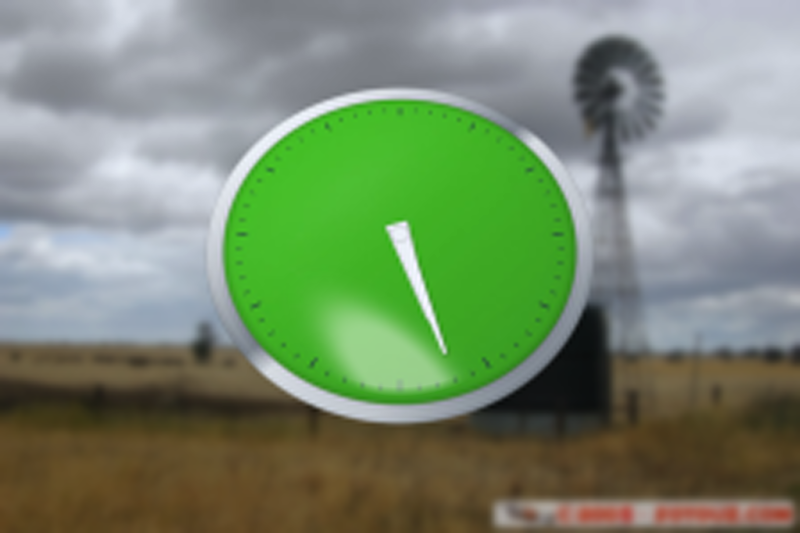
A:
5,27
